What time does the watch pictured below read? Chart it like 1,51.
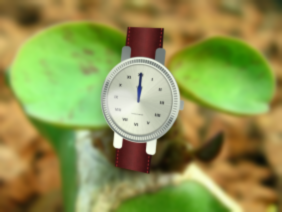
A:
12,00
